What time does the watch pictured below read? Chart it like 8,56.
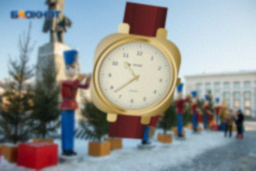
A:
10,38
